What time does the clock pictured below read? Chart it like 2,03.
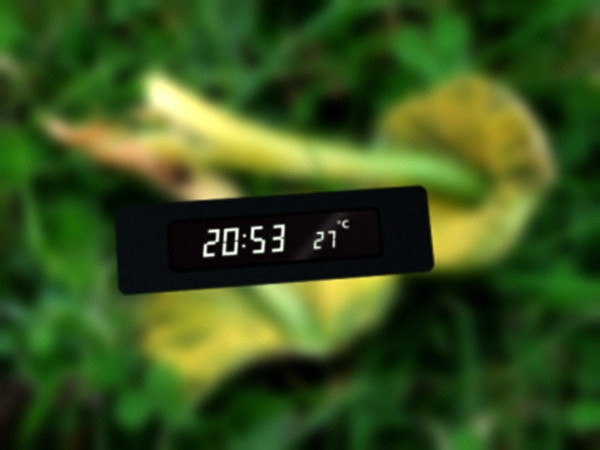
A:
20,53
